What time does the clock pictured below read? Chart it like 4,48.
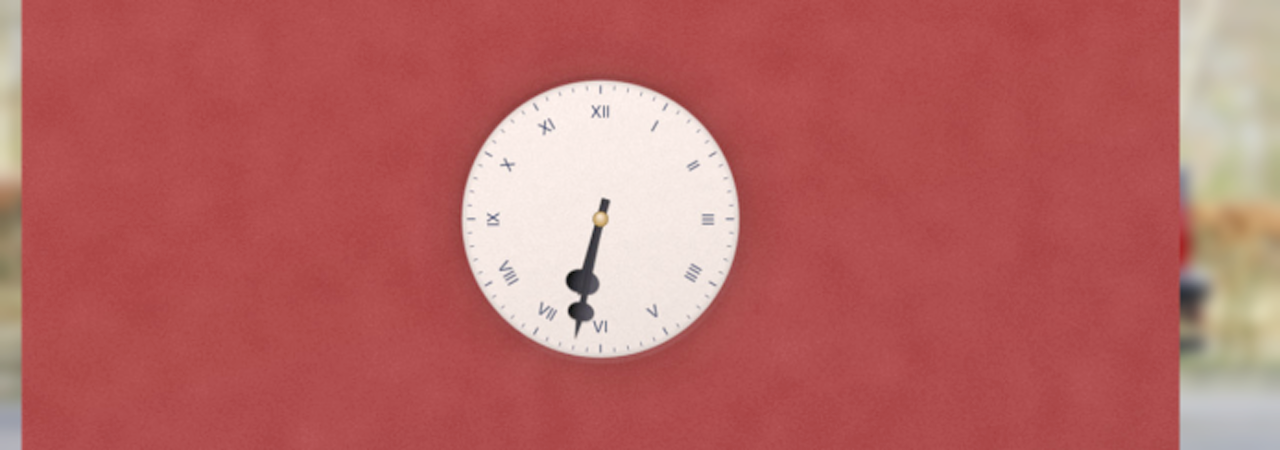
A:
6,32
